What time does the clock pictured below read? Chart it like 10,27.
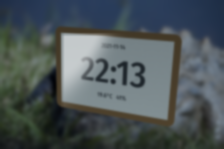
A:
22,13
